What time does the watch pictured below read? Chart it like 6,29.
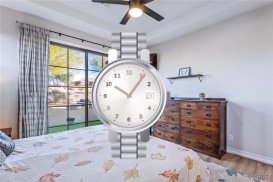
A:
10,06
